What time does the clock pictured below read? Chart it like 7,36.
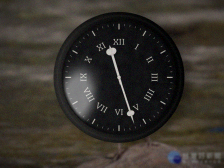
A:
11,27
